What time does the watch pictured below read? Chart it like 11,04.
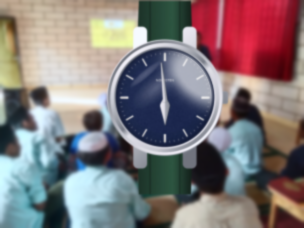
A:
5,59
